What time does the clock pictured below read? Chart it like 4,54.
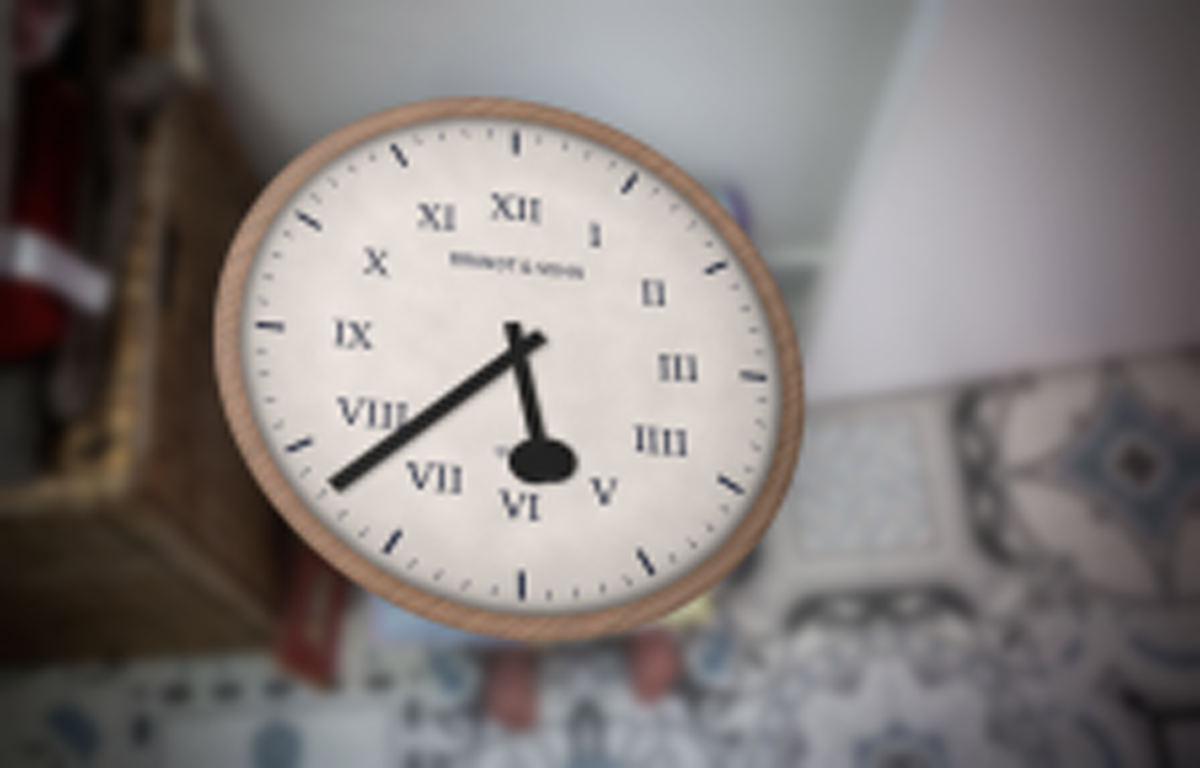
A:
5,38
